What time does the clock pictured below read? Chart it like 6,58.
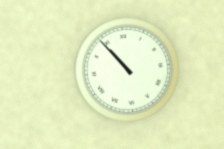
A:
10,54
